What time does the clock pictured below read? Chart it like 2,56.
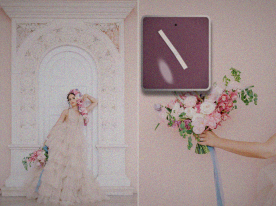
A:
4,54
